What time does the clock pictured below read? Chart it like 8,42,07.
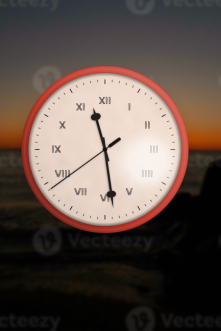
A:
11,28,39
